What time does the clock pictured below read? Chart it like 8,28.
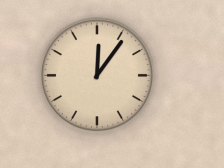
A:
12,06
